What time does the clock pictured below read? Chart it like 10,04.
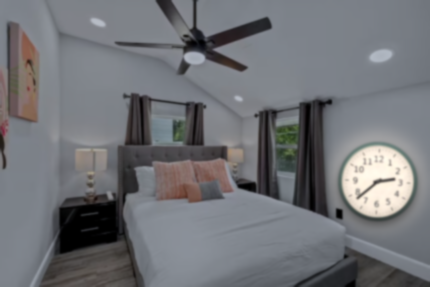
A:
2,38
